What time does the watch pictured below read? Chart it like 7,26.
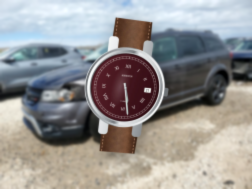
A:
5,28
